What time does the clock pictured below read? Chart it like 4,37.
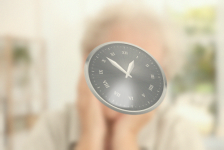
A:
12,52
